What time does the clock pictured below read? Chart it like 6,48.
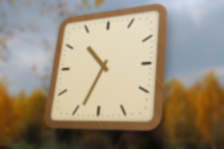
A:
10,34
